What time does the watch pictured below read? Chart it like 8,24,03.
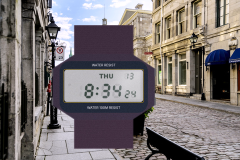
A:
8,34,24
